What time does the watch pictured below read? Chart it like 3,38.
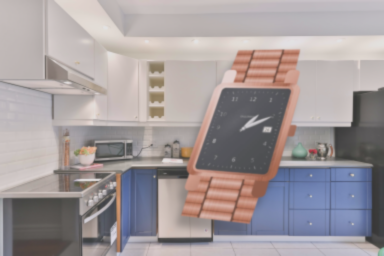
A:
1,10
